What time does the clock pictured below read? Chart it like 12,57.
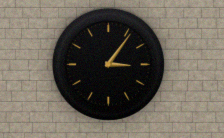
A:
3,06
